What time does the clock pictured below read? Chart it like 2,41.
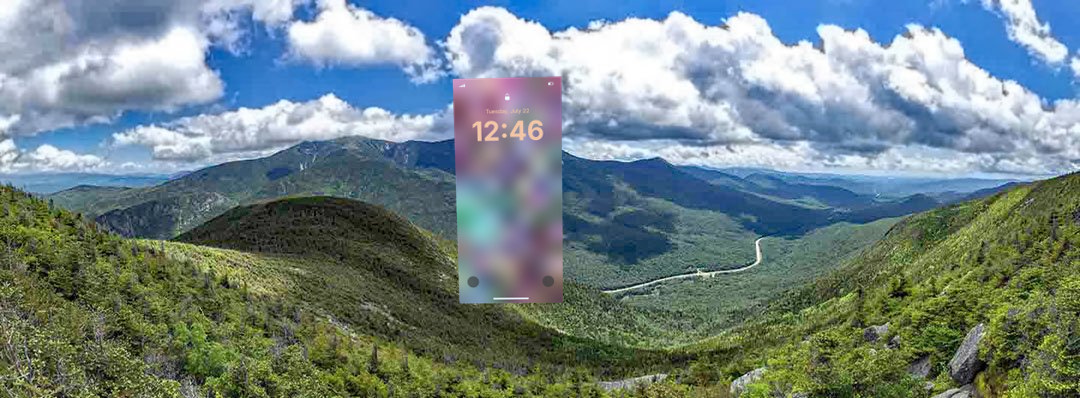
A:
12,46
